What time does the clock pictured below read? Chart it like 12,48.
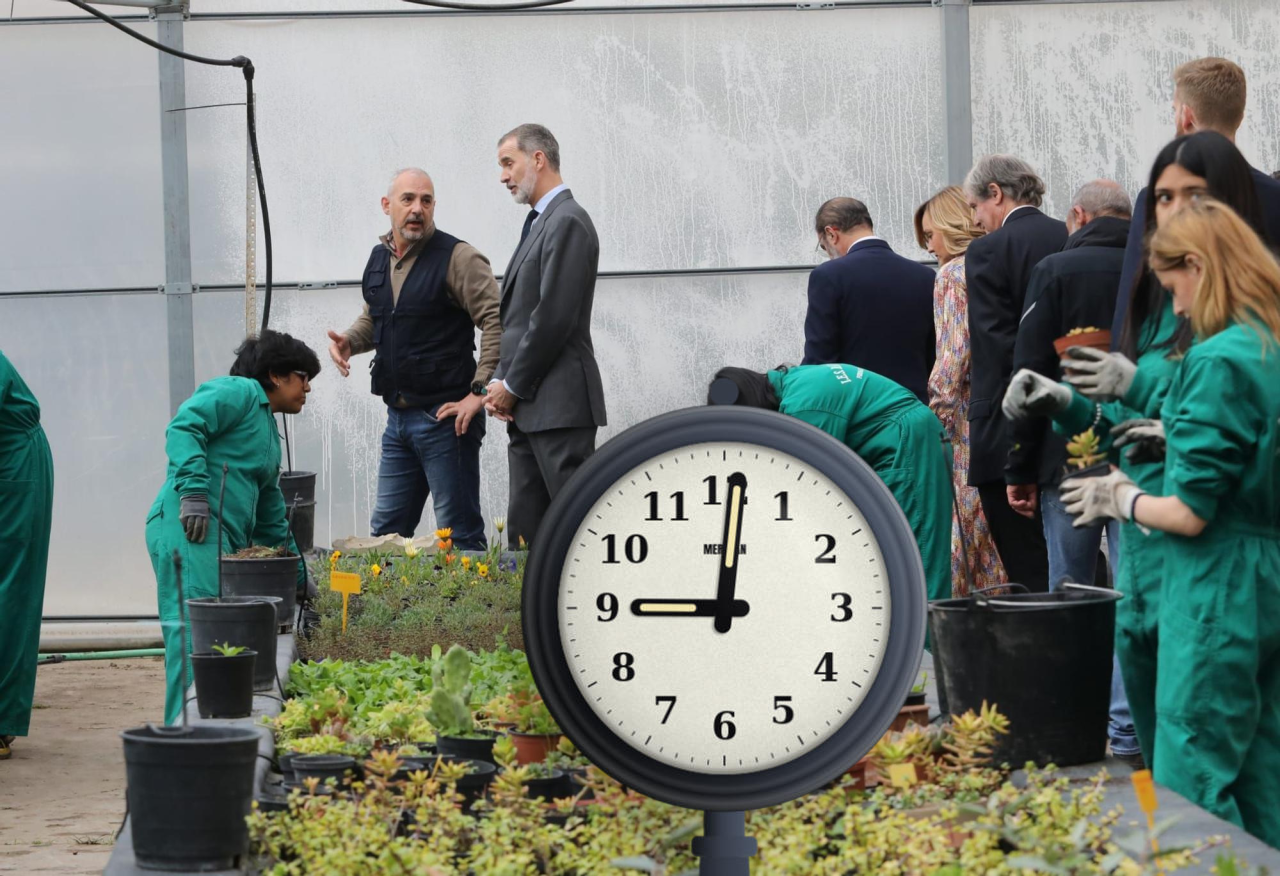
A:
9,01
